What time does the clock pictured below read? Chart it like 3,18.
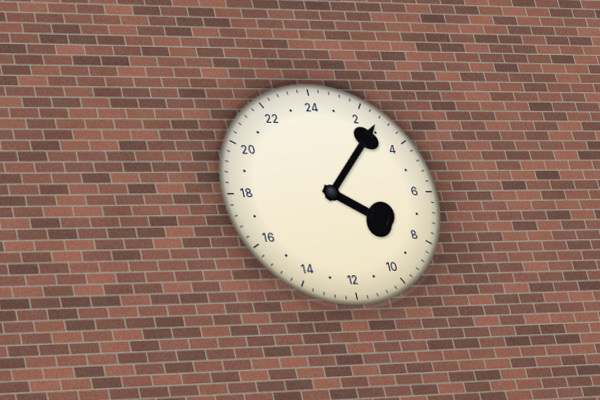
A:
8,07
